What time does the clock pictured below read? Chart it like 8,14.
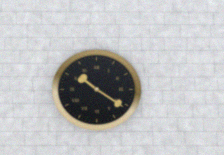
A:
10,21
